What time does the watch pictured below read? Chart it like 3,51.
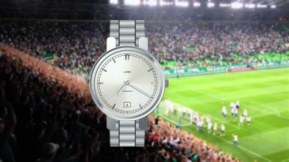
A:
7,20
